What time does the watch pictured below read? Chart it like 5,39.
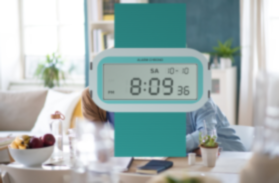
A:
8,09
